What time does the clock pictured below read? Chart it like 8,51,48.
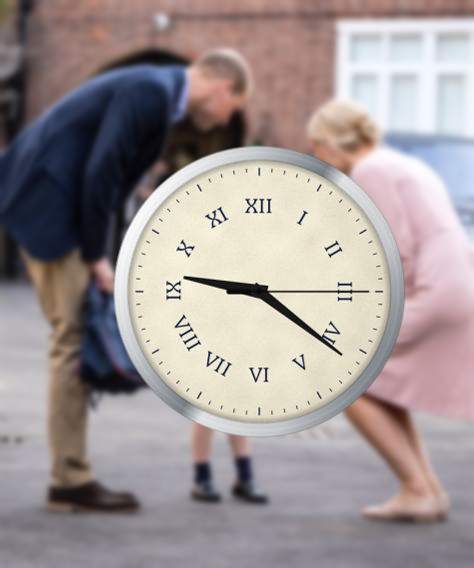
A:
9,21,15
